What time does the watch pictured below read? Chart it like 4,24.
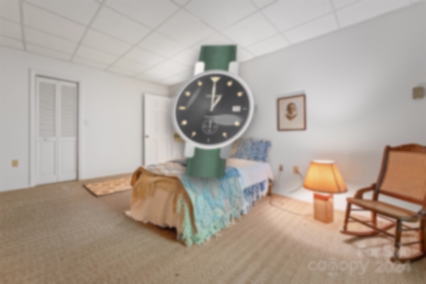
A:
1,00
